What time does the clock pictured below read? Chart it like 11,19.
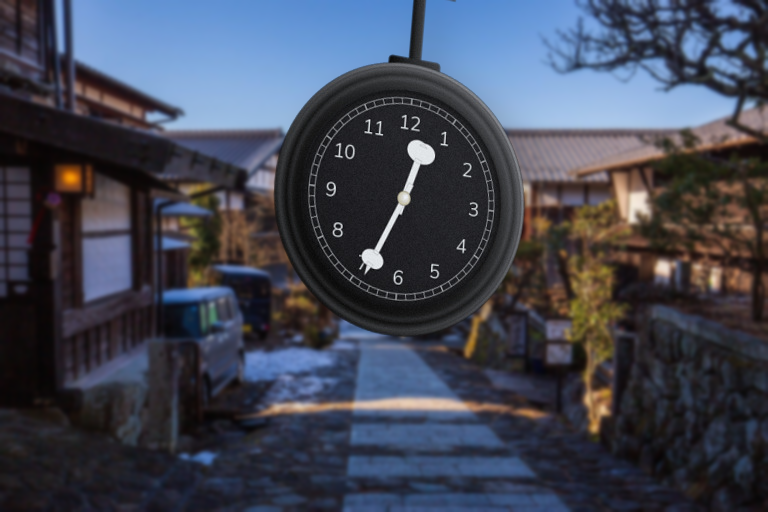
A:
12,34
